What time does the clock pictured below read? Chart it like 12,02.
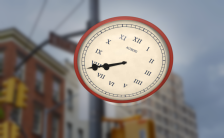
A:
7,39
